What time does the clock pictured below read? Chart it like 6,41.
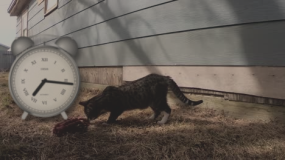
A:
7,16
